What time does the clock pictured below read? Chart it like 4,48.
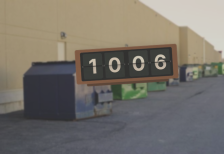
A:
10,06
